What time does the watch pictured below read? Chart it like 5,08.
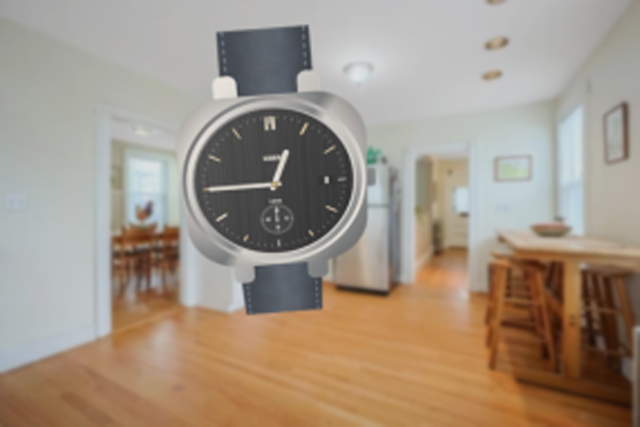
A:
12,45
